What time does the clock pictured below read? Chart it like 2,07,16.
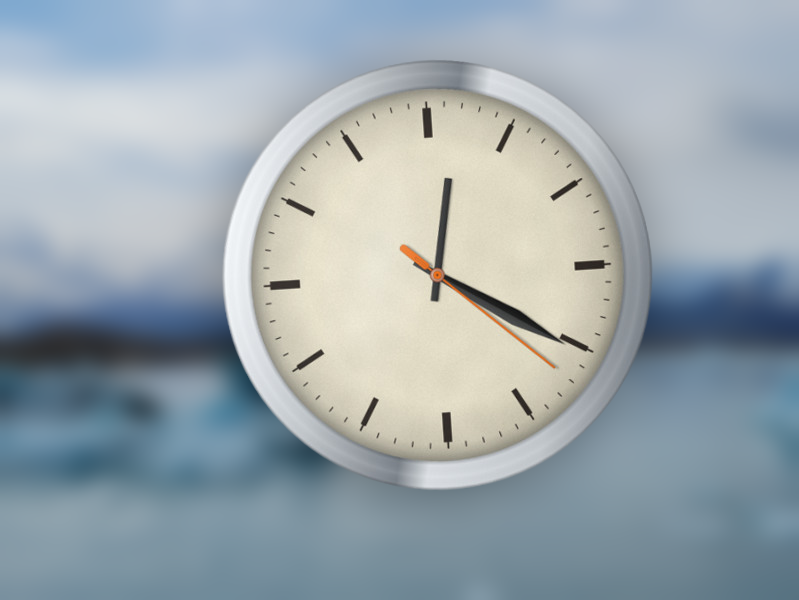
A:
12,20,22
